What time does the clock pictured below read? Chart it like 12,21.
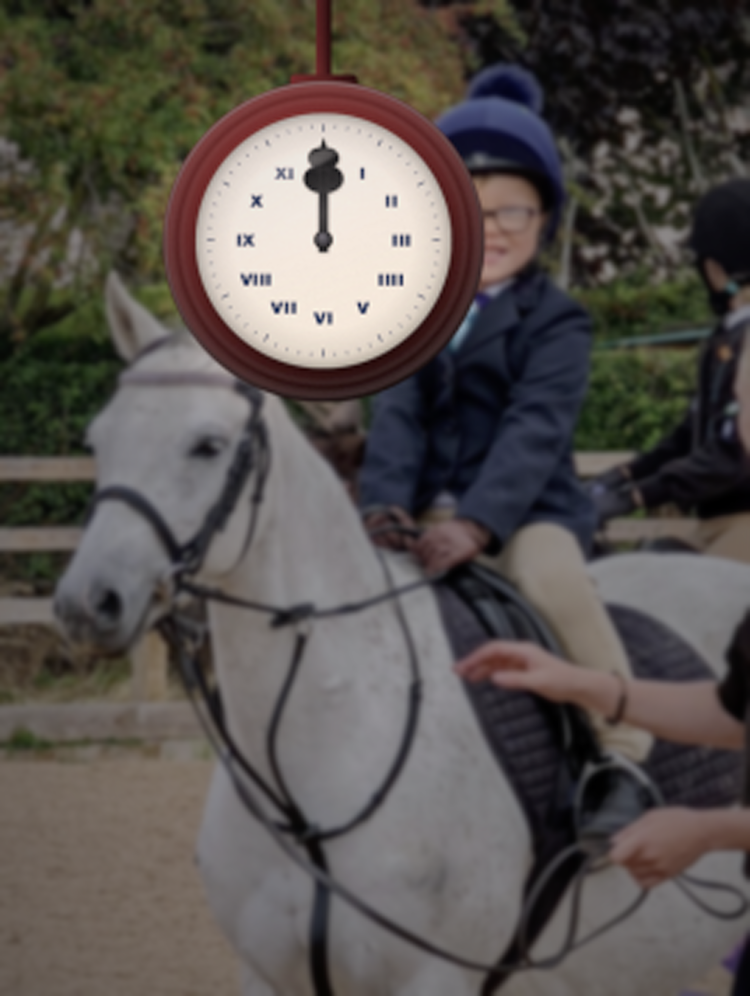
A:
12,00
